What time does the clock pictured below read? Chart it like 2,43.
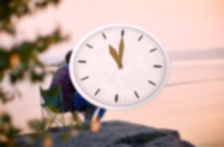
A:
11,00
